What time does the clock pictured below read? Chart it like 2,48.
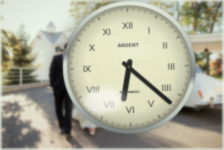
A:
6,22
